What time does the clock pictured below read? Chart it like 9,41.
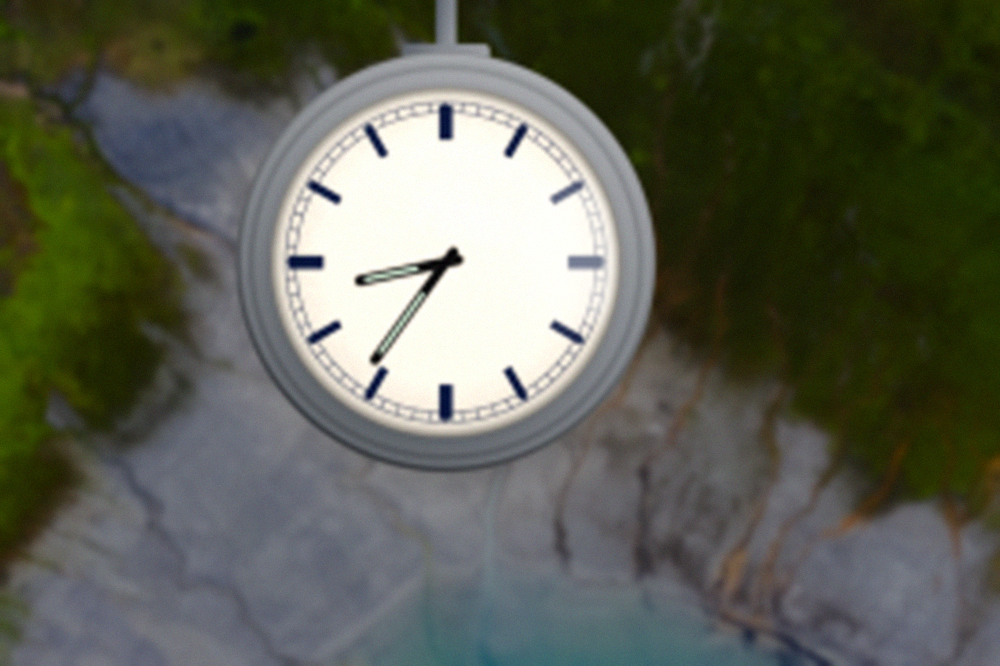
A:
8,36
